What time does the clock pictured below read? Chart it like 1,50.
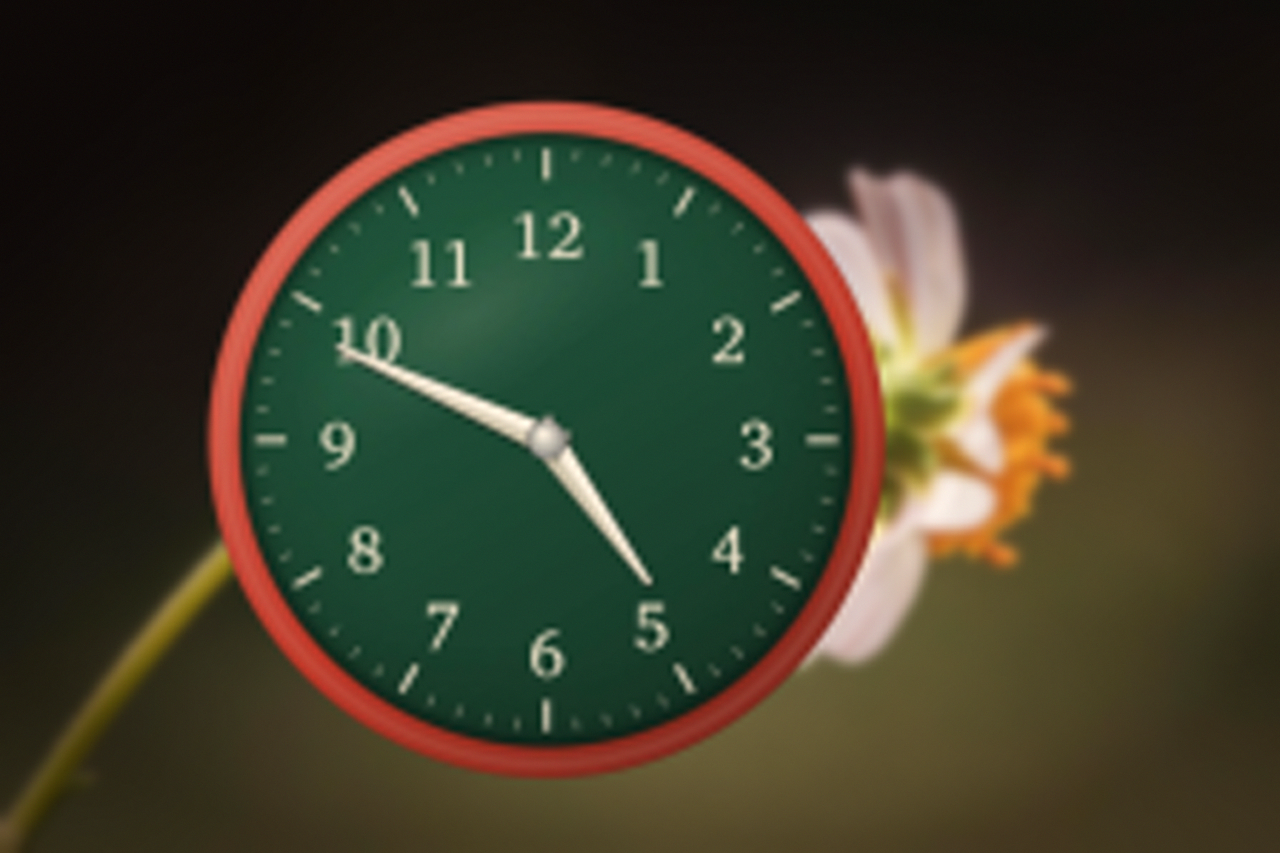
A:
4,49
